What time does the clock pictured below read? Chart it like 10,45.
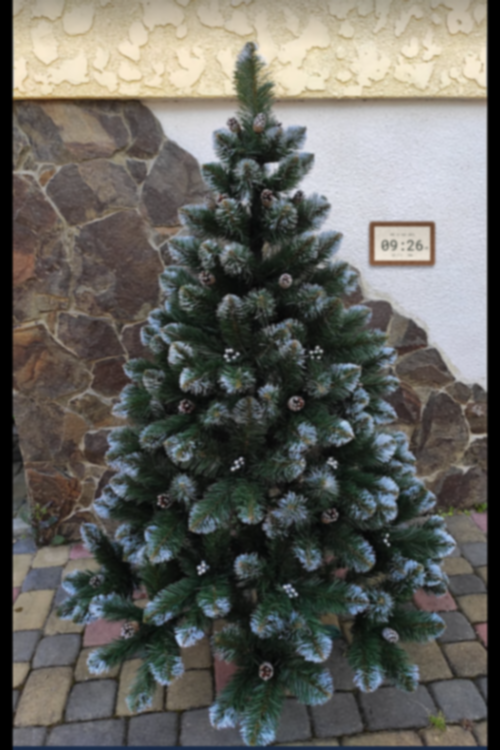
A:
9,26
